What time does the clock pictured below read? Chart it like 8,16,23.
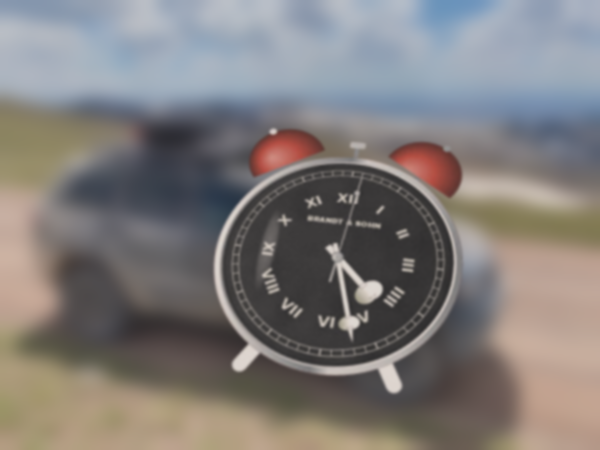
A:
4,27,01
